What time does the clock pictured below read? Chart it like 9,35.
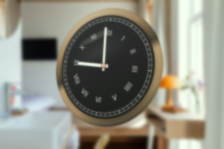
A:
8,59
